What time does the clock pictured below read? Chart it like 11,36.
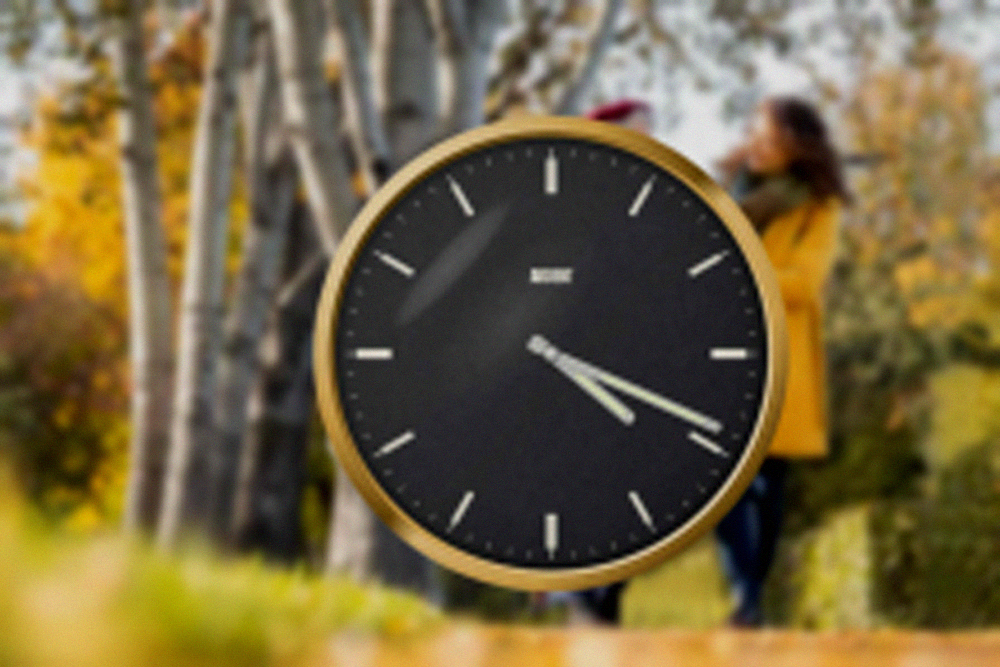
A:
4,19
